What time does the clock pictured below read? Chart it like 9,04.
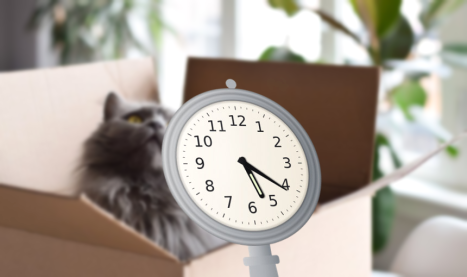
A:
5,21
